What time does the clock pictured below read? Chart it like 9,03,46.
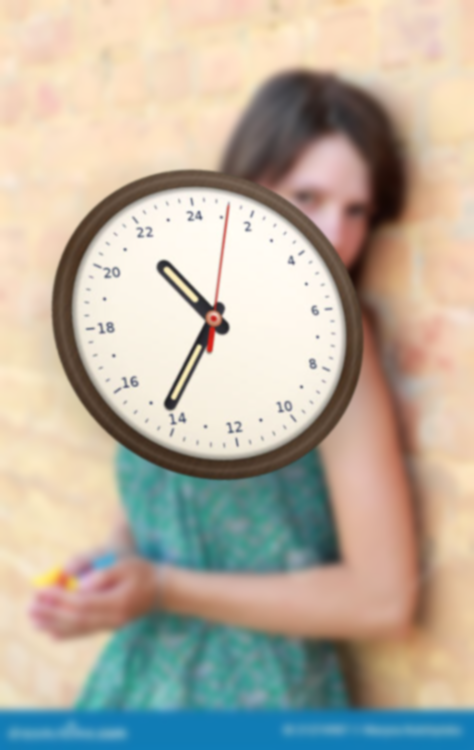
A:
21,36,03
